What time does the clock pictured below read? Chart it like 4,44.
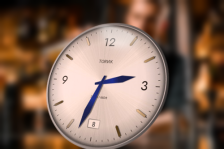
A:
2,33
